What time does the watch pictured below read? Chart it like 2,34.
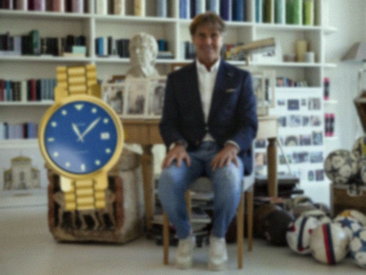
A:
11,08
